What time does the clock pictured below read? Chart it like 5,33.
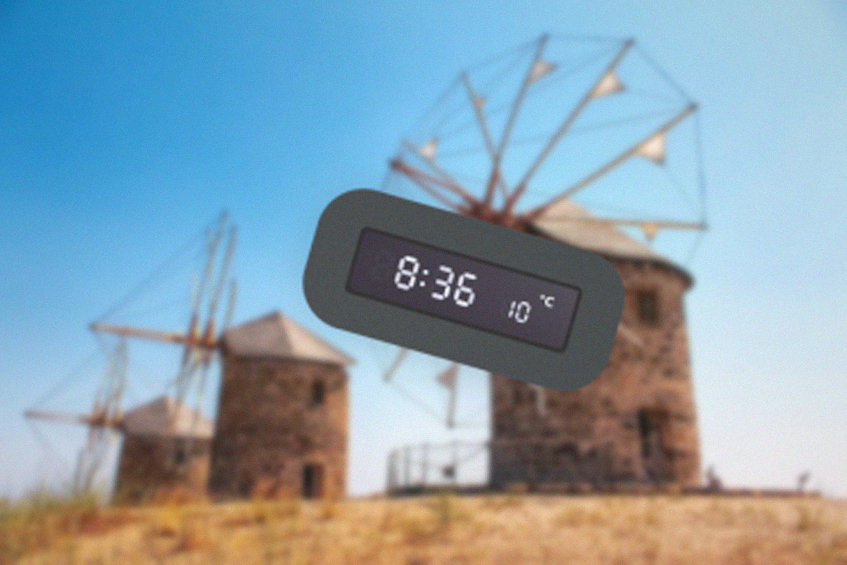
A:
8,36
